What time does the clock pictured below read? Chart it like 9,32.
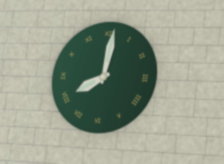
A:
8,01
